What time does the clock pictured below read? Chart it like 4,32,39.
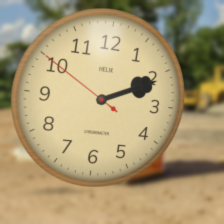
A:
2,10,50
